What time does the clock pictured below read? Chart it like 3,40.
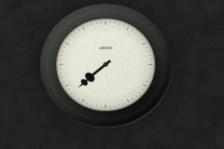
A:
7,38
